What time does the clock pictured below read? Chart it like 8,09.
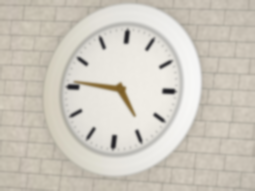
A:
4,46
